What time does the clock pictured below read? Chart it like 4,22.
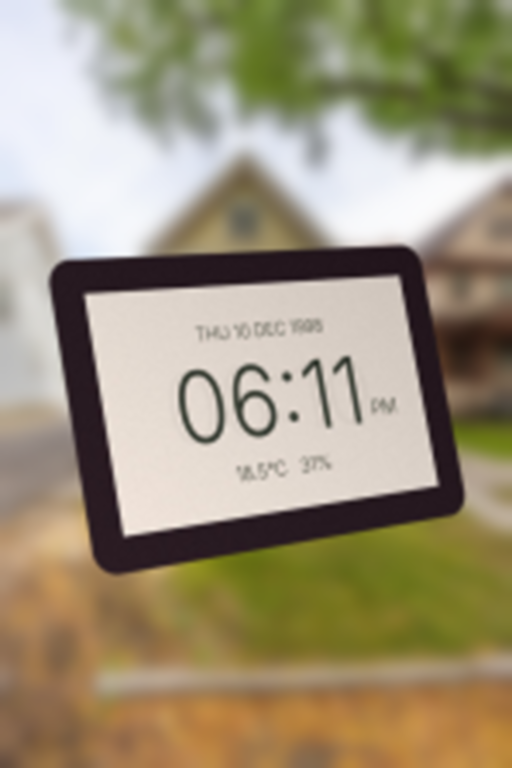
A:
6,11
